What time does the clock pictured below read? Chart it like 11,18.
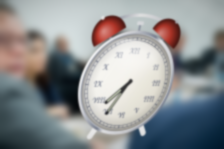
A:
7,35
